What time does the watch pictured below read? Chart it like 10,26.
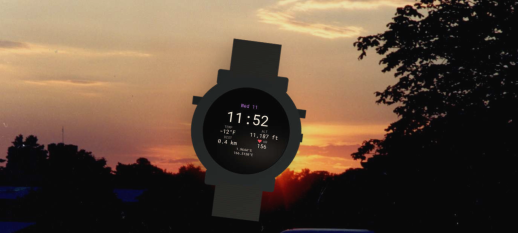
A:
11,52
